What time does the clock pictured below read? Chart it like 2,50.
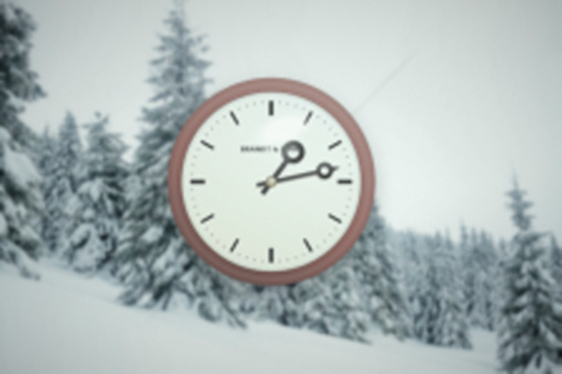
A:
1,13
